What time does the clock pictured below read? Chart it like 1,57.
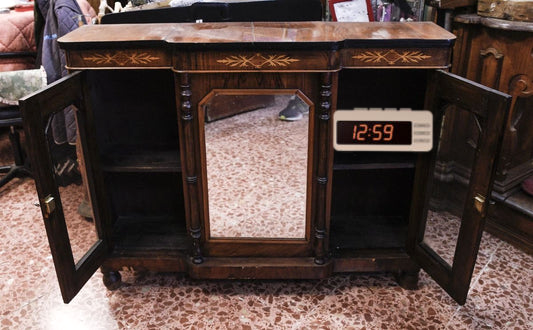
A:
12,59
